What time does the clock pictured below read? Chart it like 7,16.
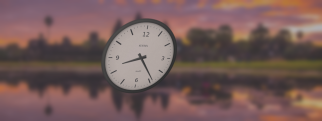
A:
8,24
